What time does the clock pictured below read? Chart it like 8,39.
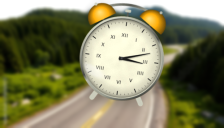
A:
3,12
